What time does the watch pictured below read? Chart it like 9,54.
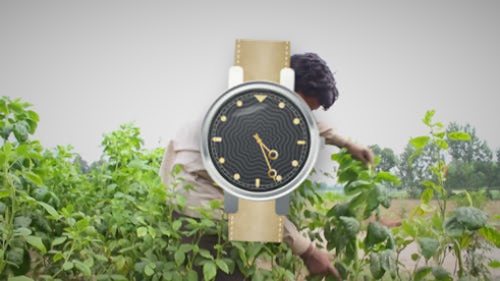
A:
4,26
